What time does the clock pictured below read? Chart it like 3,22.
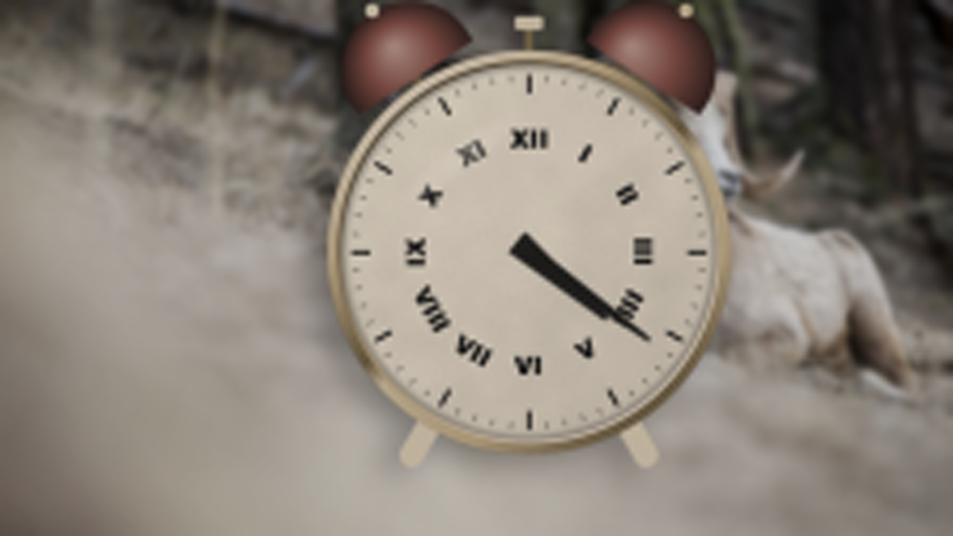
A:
4,21
